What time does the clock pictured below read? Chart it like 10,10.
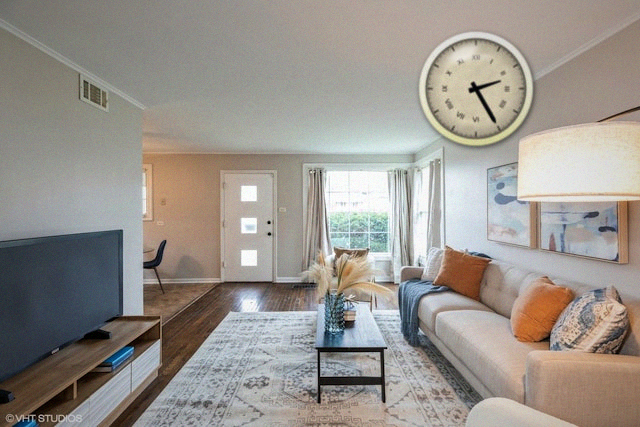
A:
2,25
